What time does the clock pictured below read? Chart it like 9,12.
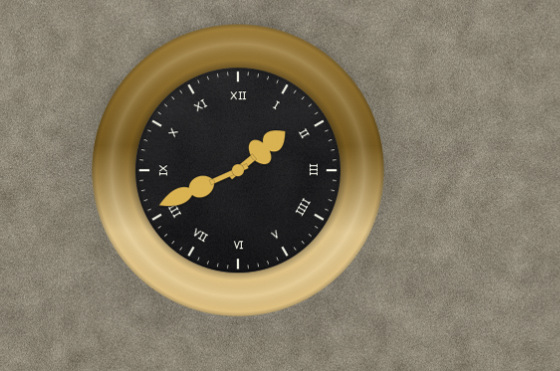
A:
1,41
